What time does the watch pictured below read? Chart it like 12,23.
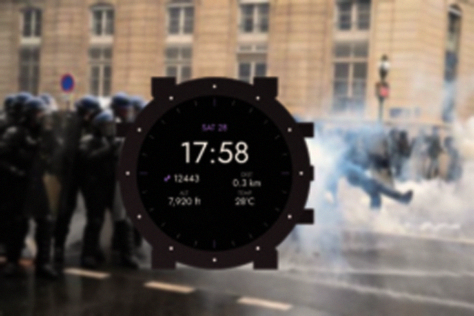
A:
17,58
